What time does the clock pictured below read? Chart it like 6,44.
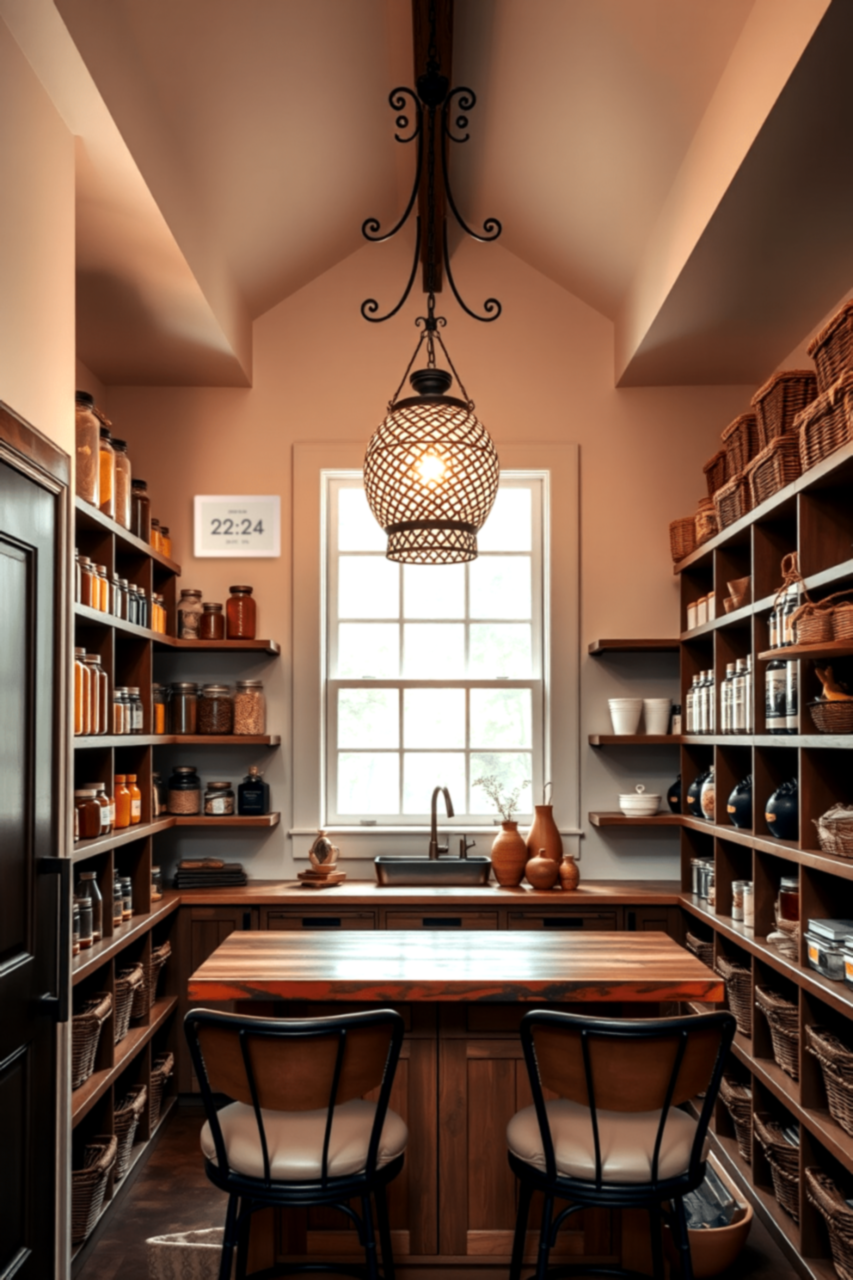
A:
22,24
